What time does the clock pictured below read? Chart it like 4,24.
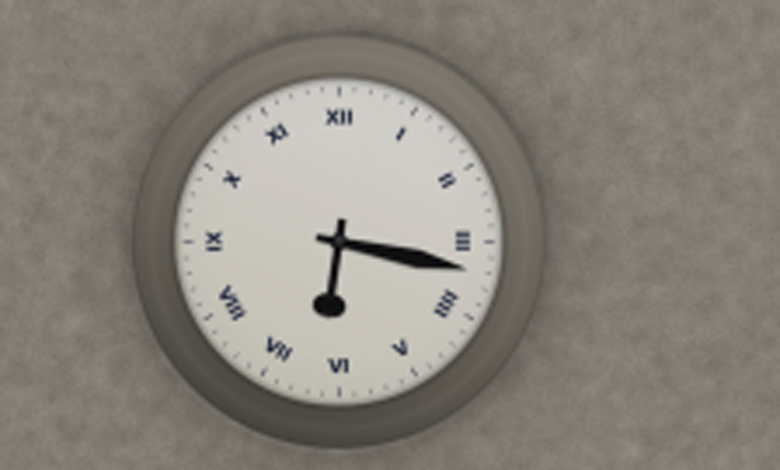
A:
6,17
